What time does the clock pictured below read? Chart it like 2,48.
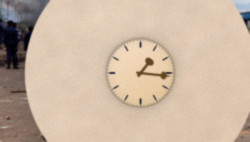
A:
1,16
